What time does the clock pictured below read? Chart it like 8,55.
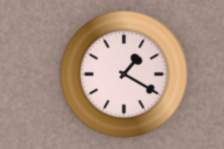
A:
1,20
